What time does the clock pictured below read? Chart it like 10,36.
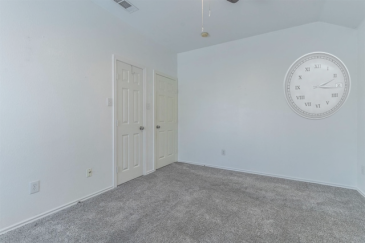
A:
2,16
